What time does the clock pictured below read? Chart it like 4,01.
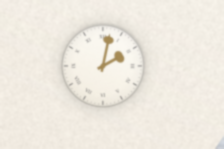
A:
2,02
